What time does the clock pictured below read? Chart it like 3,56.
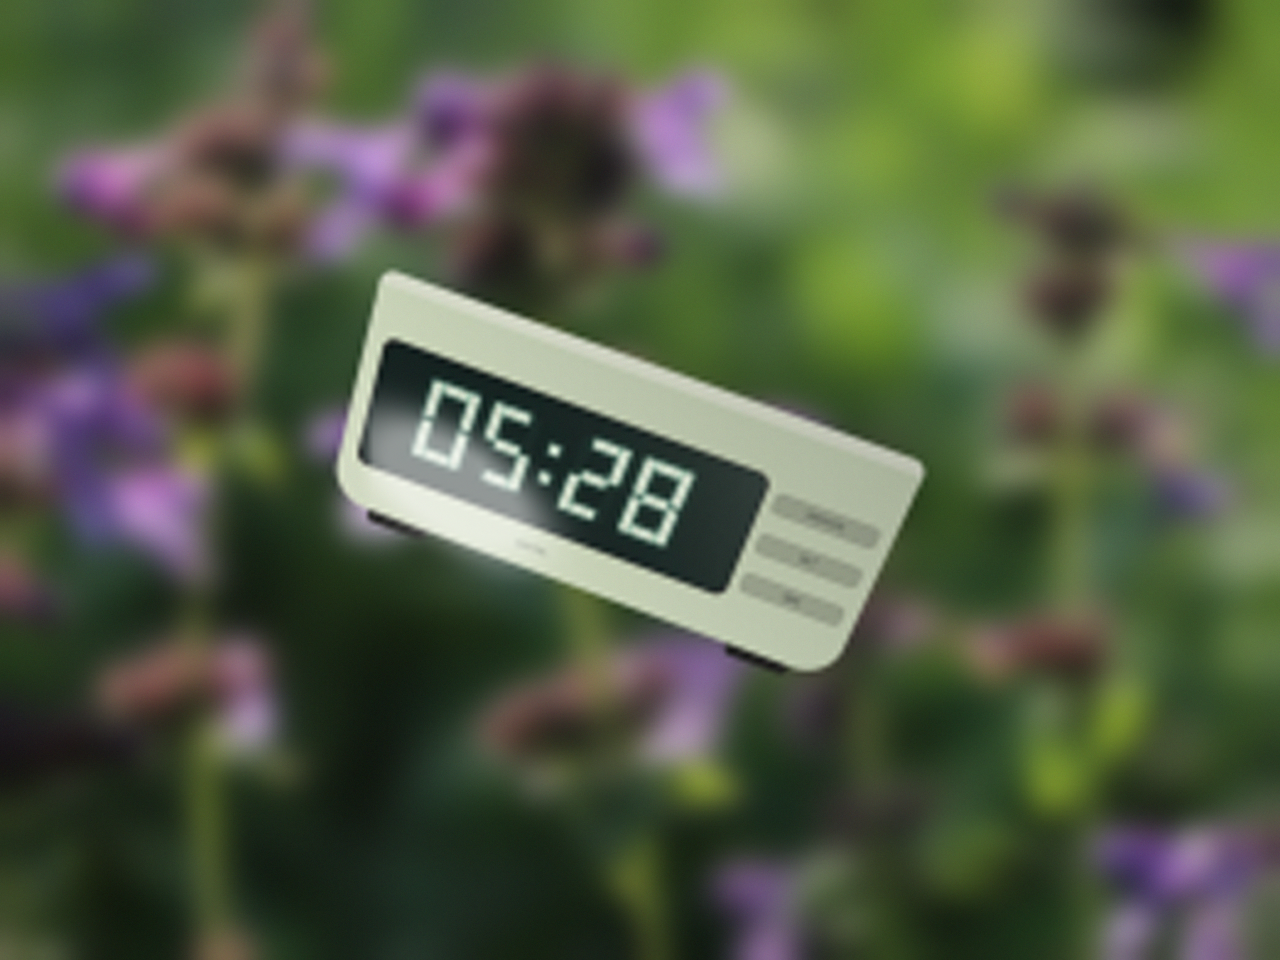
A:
5,28
